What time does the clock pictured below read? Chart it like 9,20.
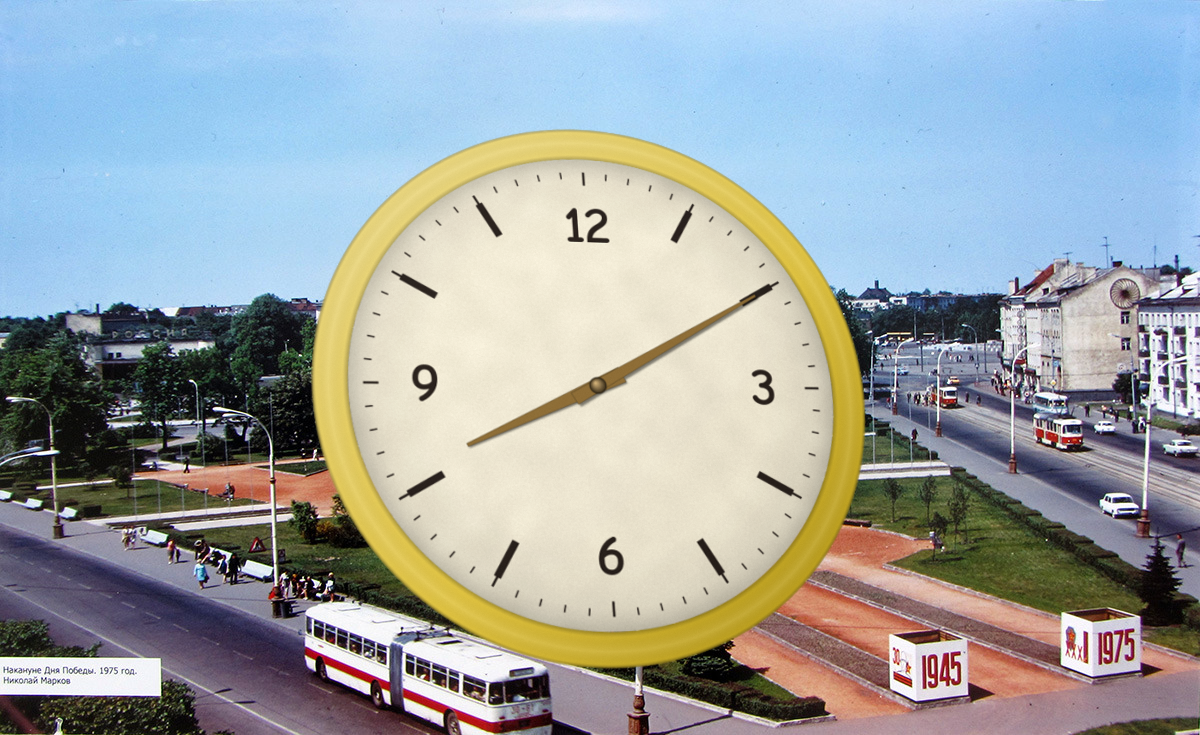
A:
8,10
